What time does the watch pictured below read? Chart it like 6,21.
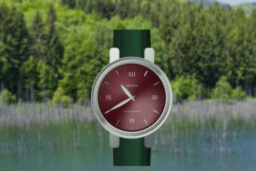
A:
10,40
